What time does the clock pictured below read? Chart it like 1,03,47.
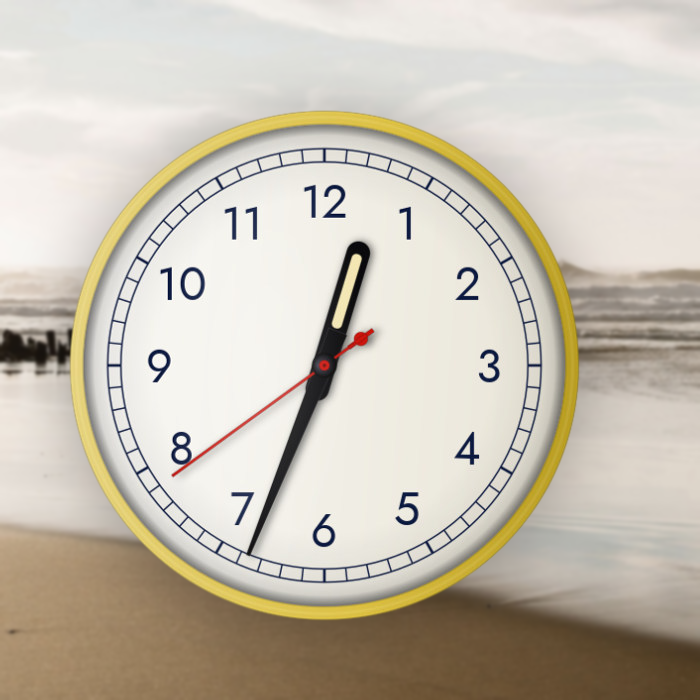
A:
12,33,39
